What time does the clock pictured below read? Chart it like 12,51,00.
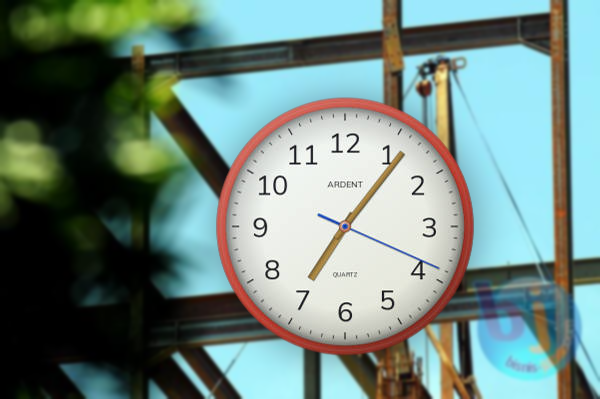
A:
7,06,19
